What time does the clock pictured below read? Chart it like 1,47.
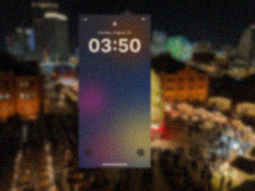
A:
3,50
